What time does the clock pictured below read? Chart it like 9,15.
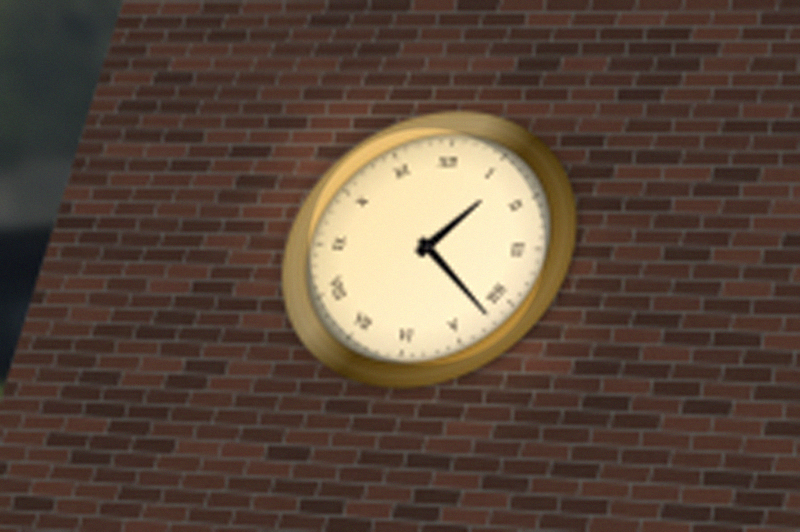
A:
1,22
